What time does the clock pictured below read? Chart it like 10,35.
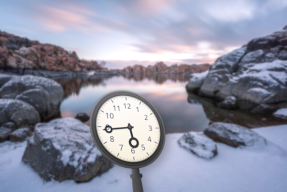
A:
5,44
